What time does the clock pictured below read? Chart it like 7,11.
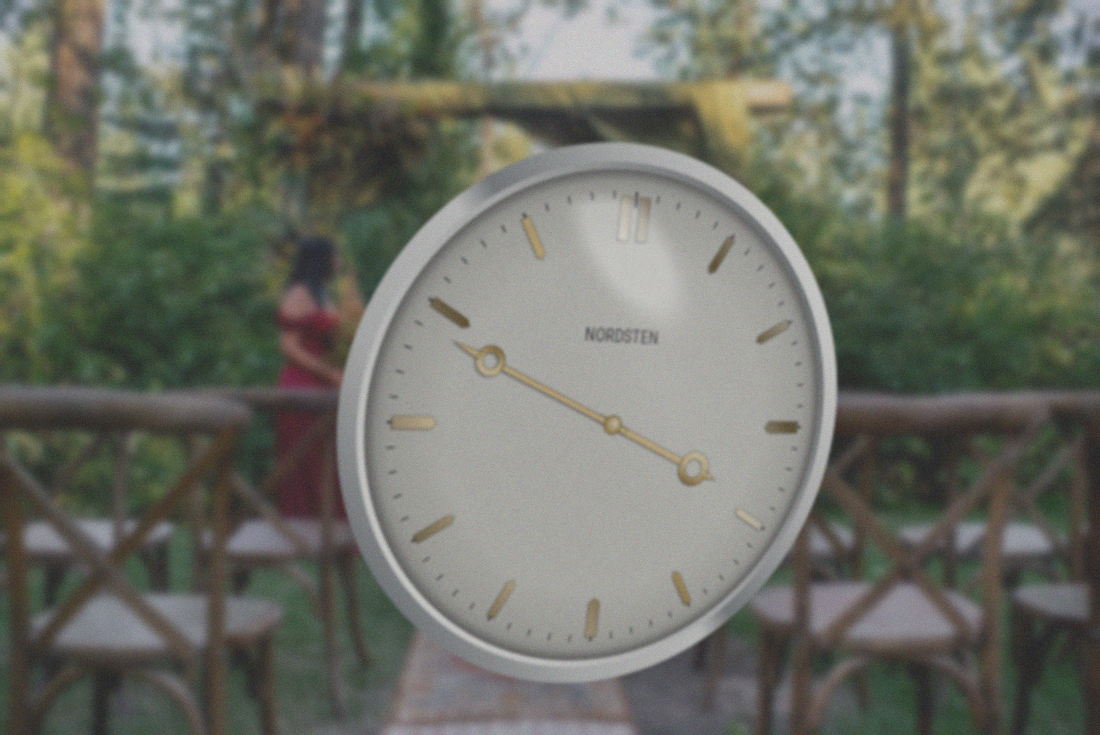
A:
3,49
